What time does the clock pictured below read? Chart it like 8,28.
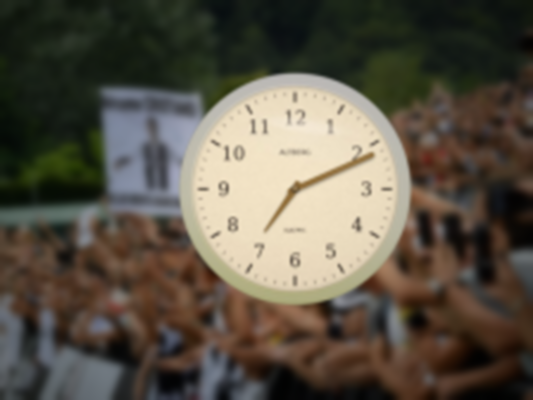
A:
7,11
